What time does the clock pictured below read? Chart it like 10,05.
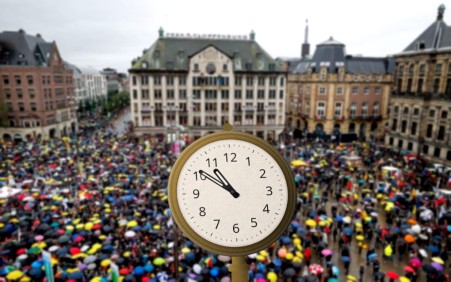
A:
10,51
